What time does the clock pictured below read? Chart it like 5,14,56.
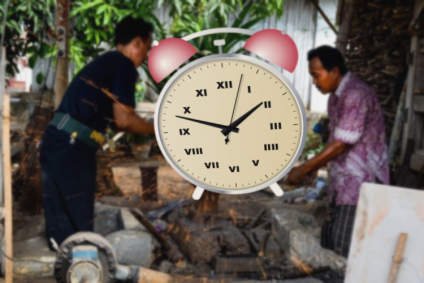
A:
1,48,03
